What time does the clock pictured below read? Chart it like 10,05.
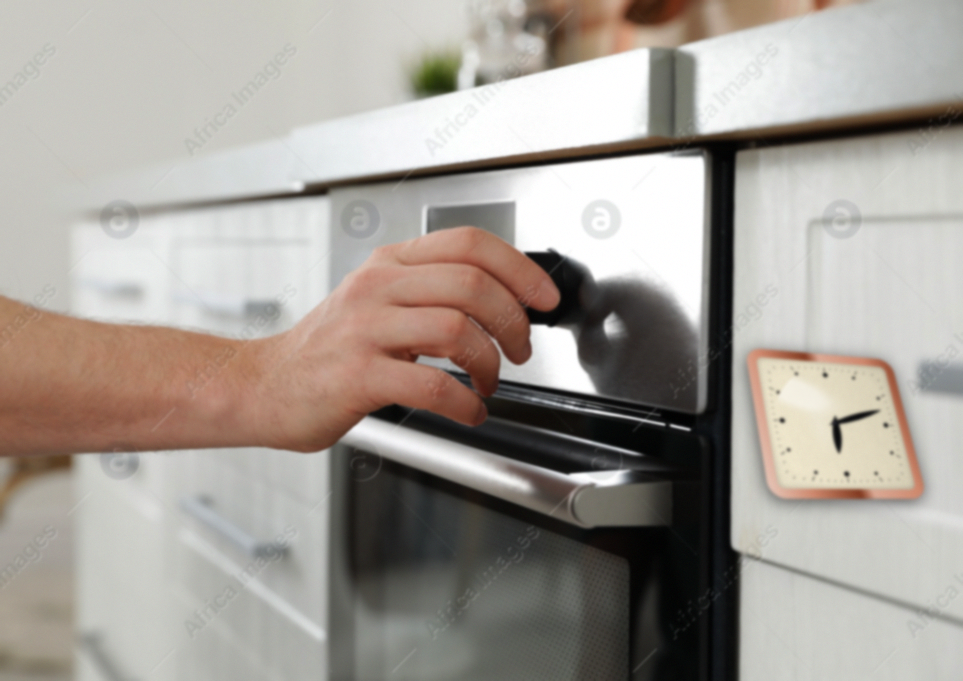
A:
6,12
